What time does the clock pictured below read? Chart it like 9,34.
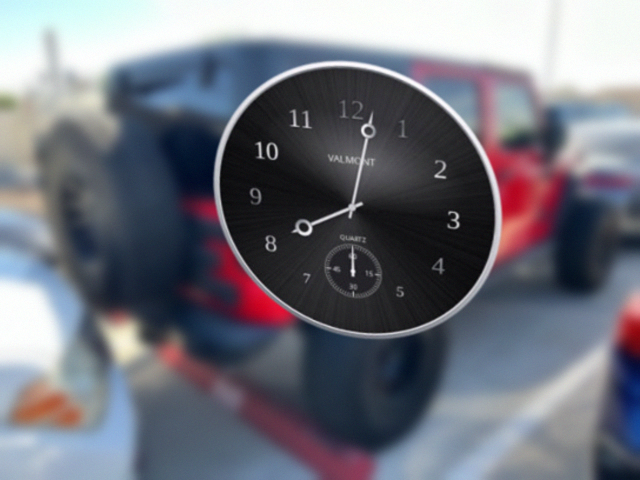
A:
8,02
